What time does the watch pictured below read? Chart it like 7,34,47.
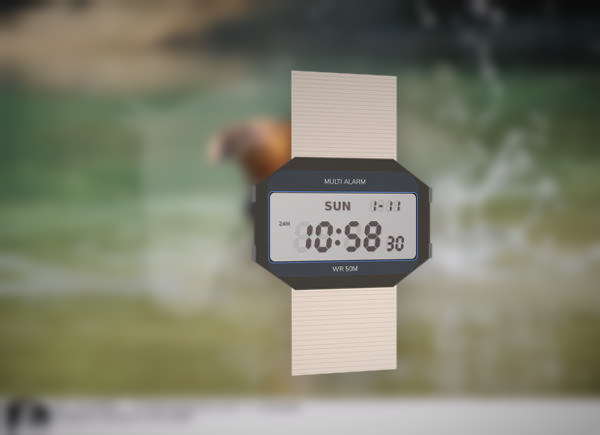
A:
10,58,30
